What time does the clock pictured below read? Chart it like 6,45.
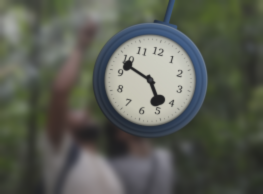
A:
4,48
